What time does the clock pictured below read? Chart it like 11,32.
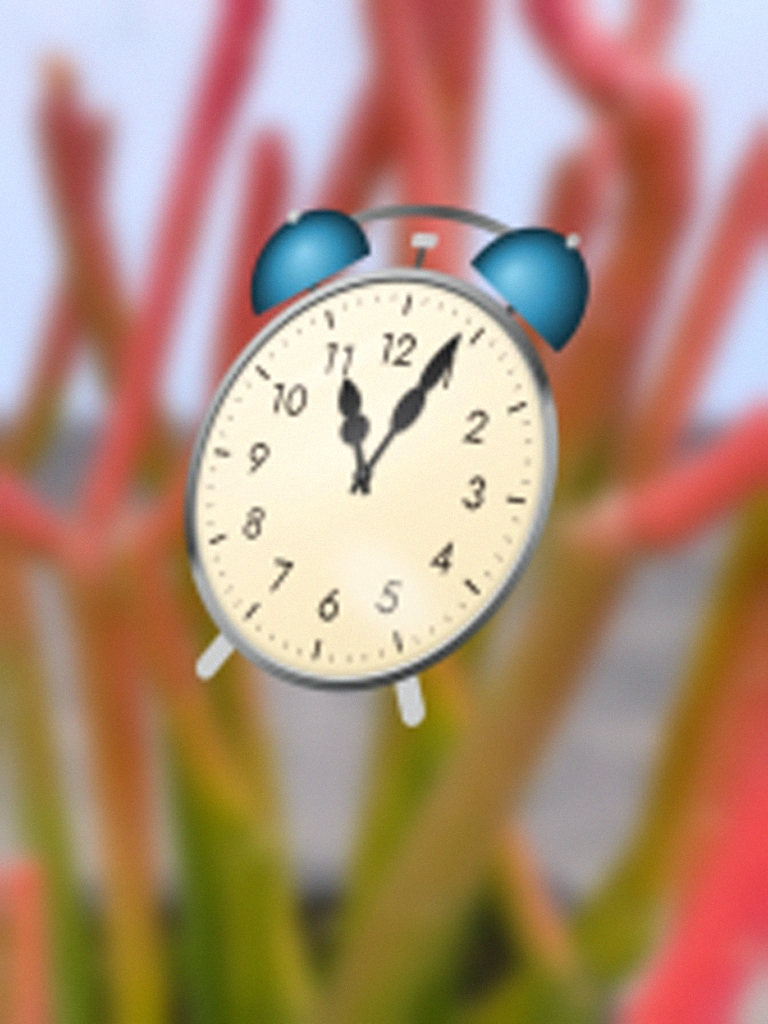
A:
11,04
